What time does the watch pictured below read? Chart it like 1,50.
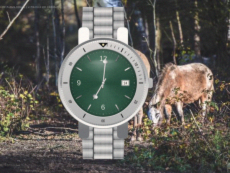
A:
7,01
